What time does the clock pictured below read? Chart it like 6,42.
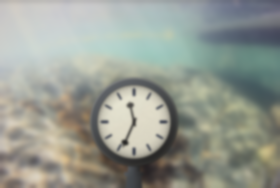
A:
11,34
